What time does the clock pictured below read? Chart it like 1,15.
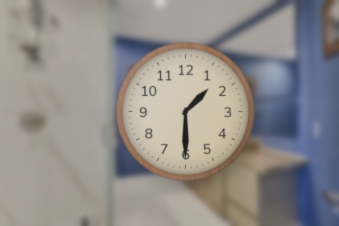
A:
1,30
